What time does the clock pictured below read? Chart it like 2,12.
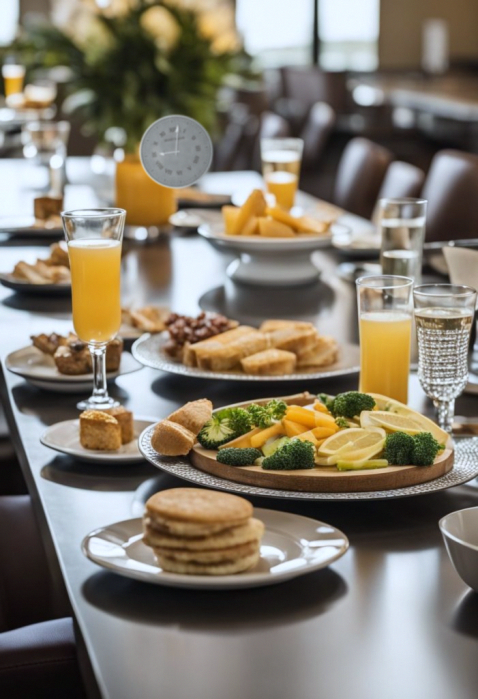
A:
9,02
